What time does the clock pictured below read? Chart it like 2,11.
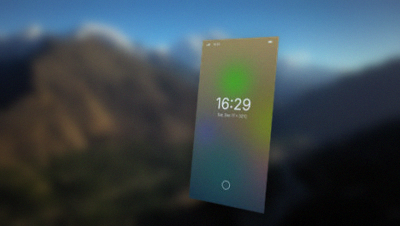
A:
16,29
